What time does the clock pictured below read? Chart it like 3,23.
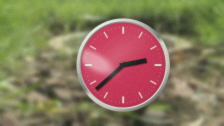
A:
2,38
